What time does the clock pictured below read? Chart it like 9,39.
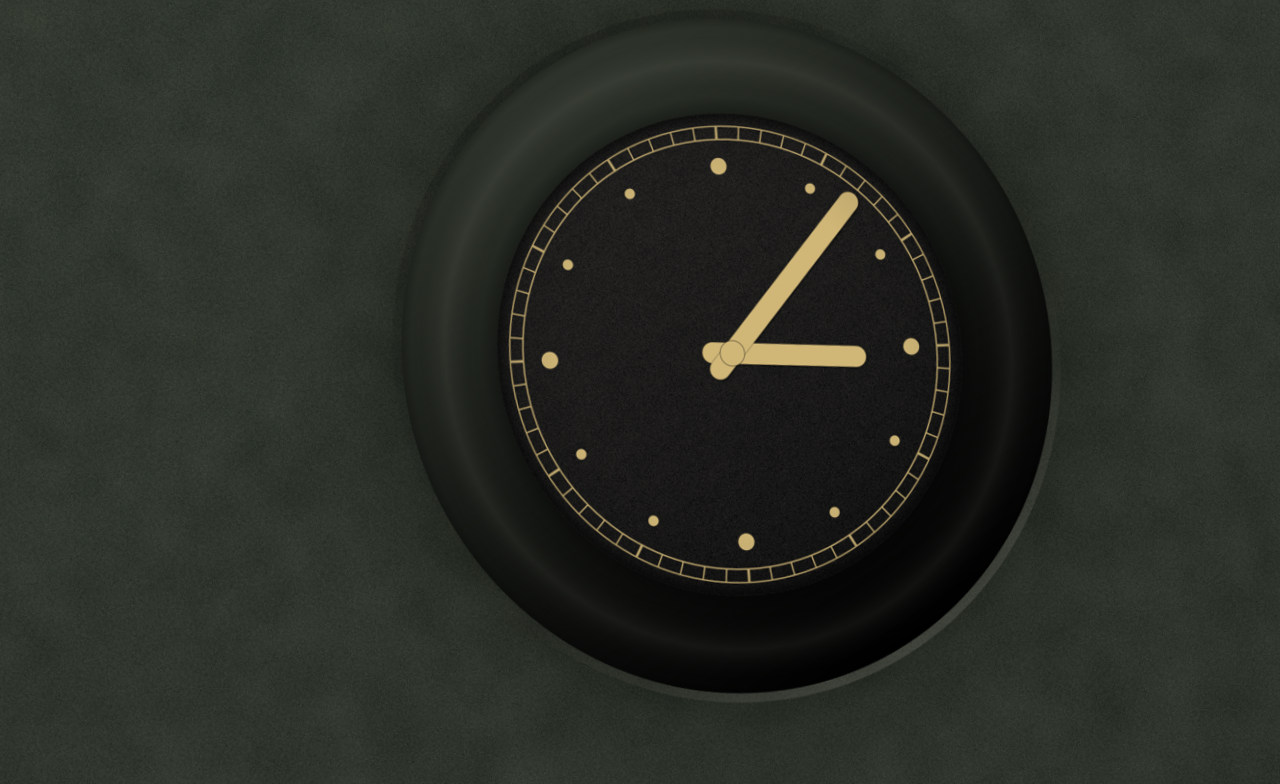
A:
3,07
